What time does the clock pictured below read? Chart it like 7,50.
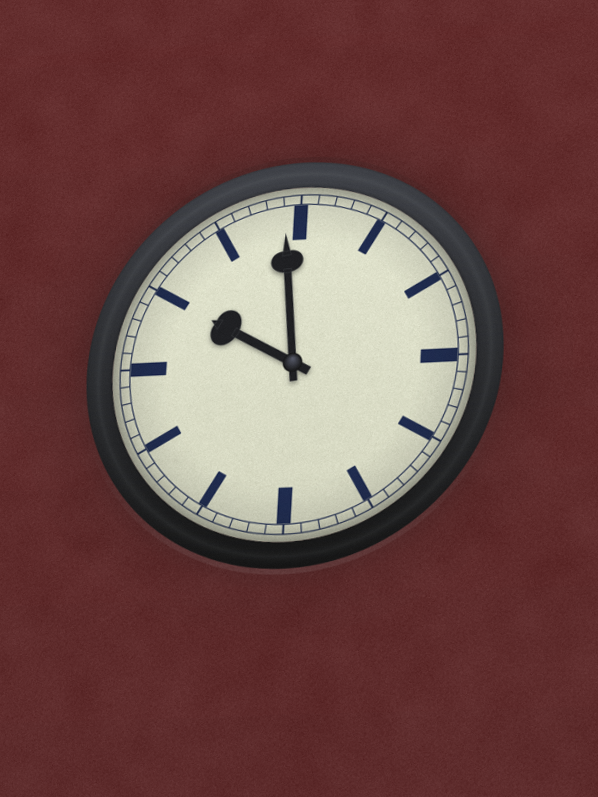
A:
9,59
